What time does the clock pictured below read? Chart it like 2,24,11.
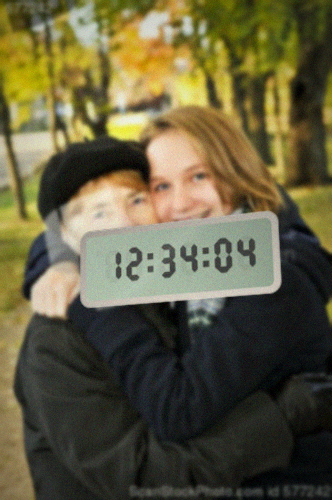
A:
12,34,04
